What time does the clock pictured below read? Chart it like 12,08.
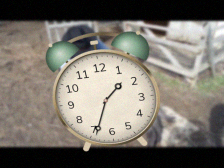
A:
1,34
